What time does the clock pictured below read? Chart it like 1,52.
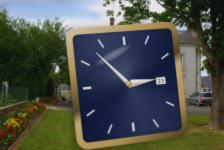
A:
2,53
